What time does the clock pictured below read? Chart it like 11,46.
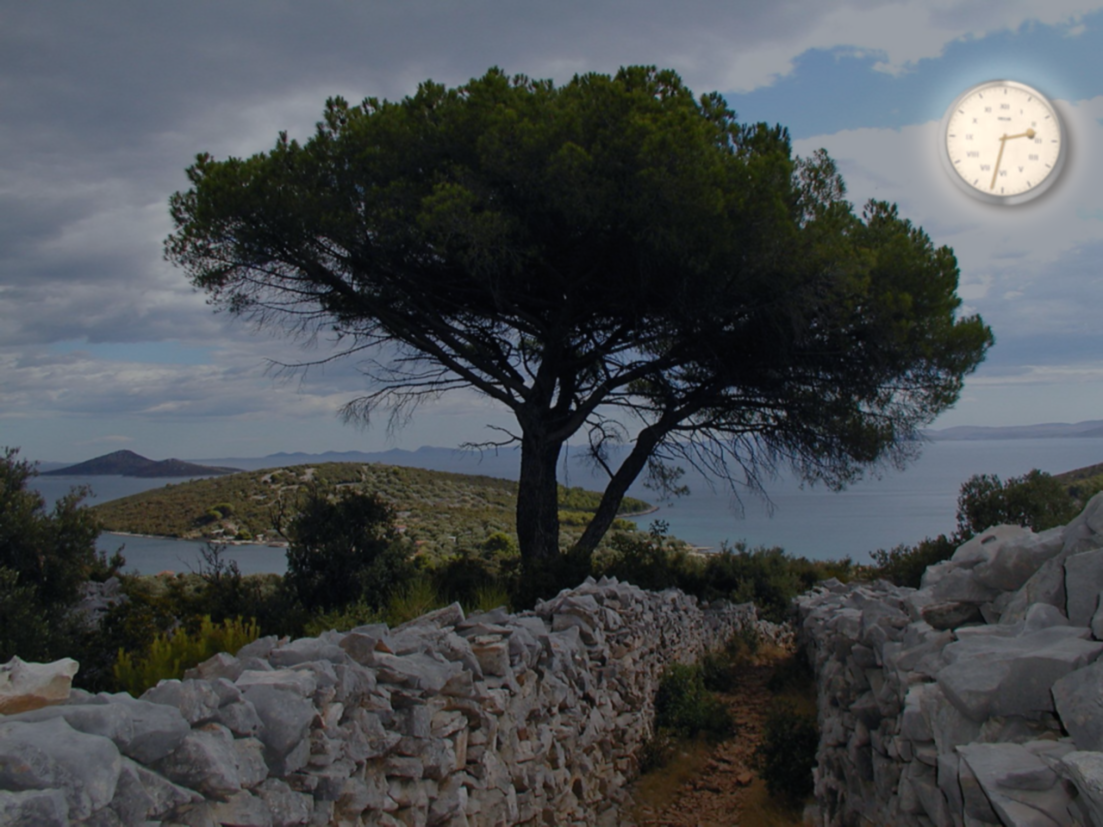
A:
2,32
